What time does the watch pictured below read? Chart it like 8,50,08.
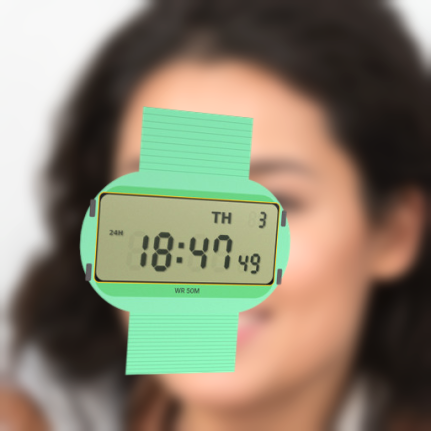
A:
18,47,49
